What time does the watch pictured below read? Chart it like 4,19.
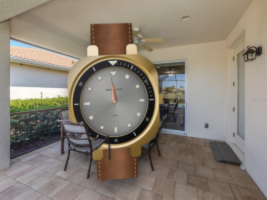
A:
11,59
